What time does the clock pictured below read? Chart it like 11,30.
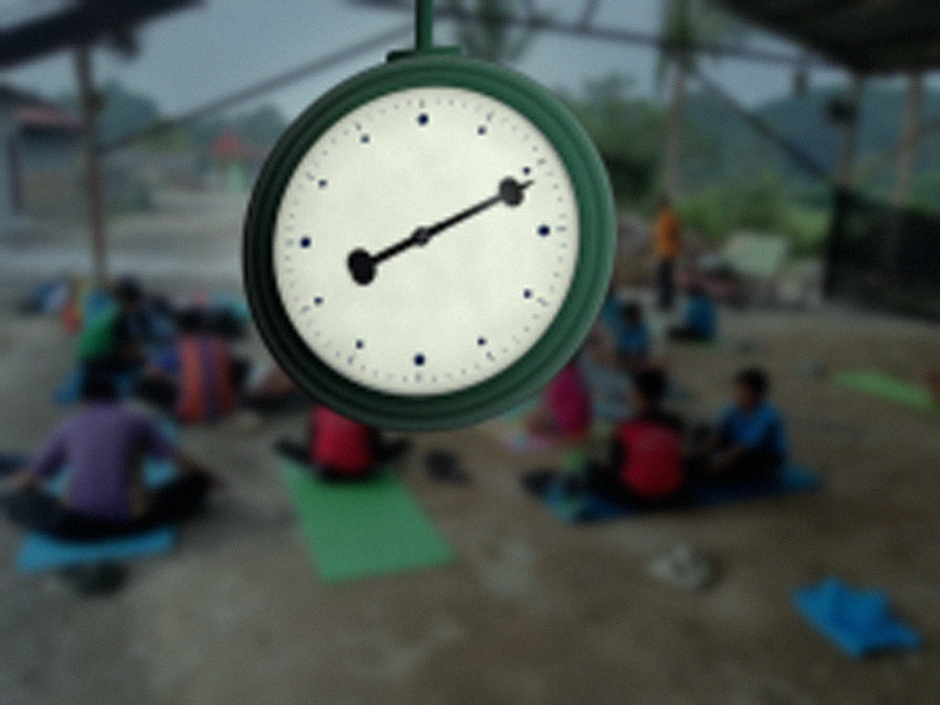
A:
8,11
